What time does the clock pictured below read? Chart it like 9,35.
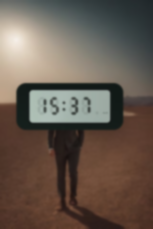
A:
15,37
